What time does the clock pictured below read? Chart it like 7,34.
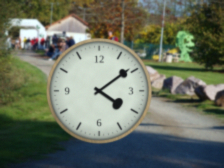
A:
4,09
